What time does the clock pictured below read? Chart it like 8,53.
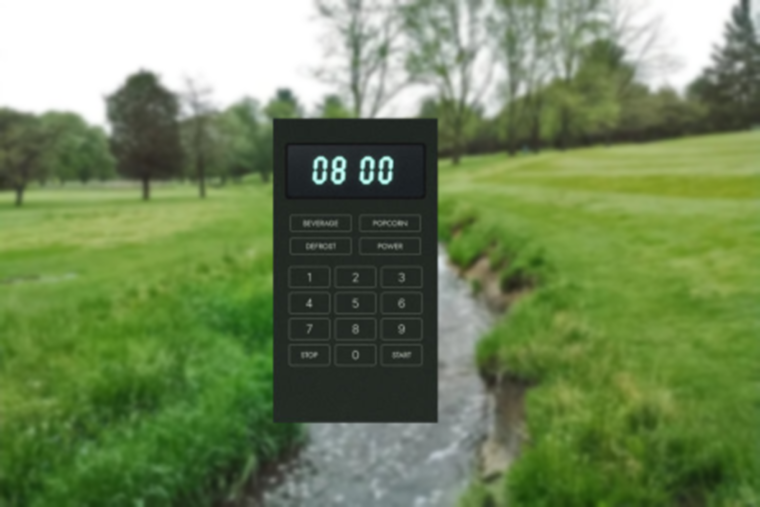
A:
8,00
